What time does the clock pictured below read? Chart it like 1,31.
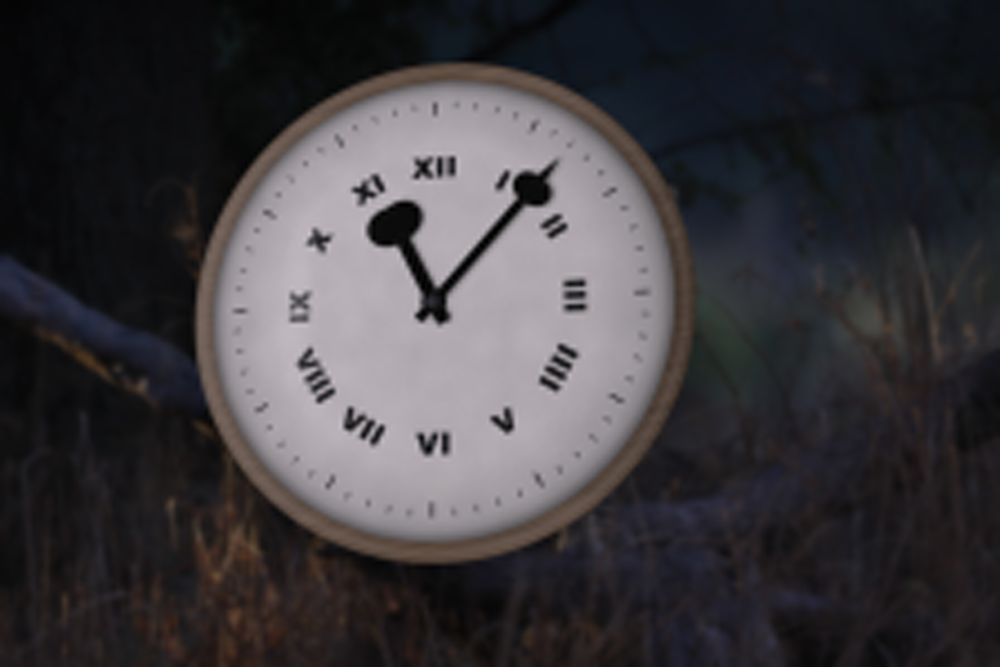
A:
11,07
